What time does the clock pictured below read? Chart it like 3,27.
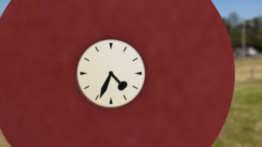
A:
4,34
